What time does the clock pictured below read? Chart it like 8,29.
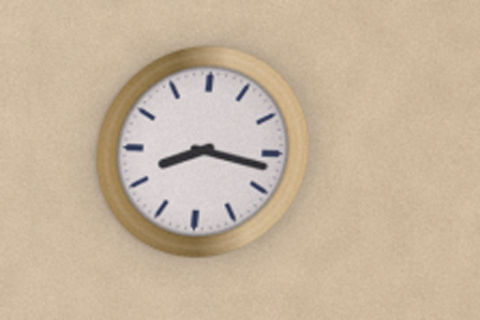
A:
8,17
